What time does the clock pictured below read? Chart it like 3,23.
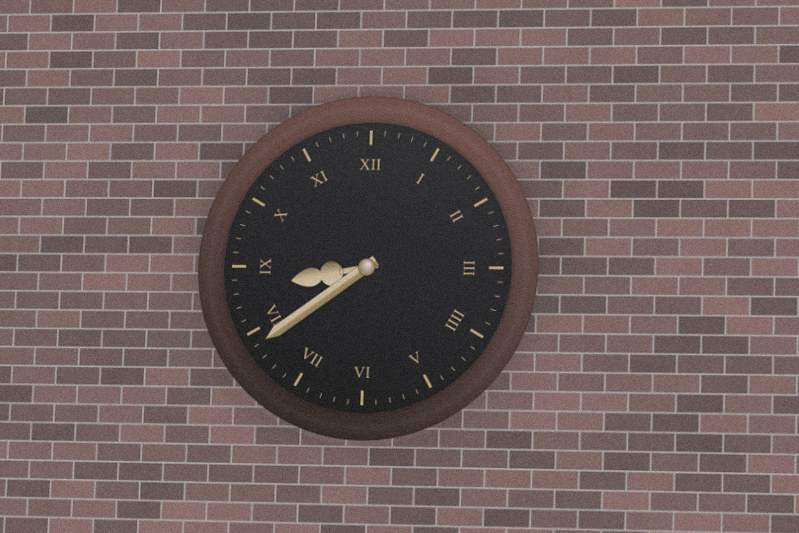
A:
8,39
